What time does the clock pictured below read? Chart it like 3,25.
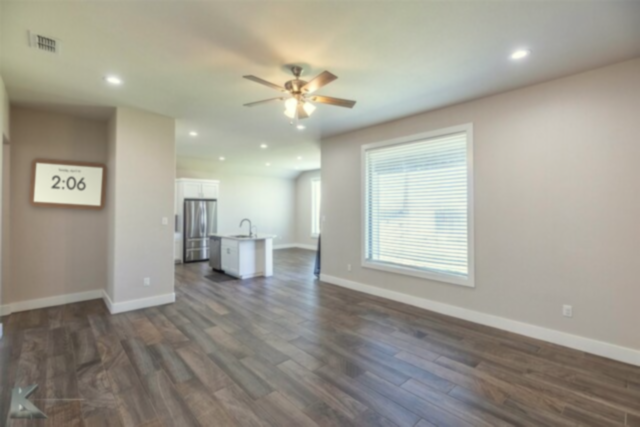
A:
2,06
